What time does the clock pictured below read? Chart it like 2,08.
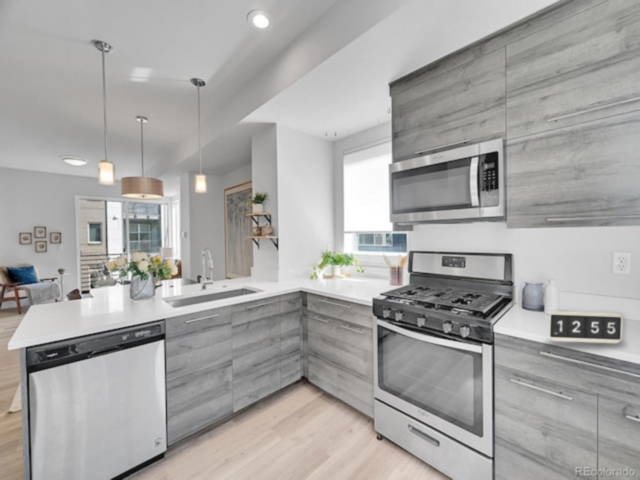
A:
12,55
